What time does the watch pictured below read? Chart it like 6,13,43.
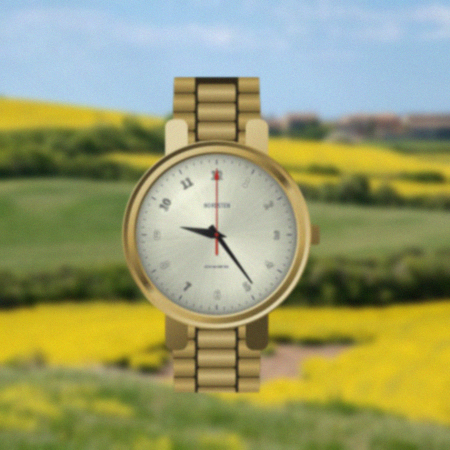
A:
9,24,00
